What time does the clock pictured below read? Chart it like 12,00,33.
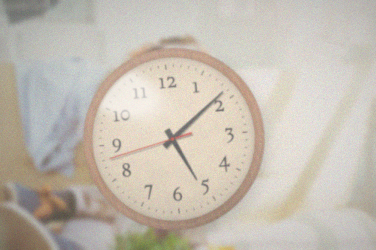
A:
5,08,43
